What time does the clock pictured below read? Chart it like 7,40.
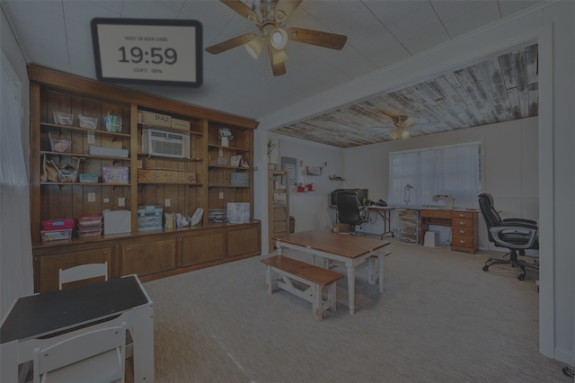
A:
19,59
